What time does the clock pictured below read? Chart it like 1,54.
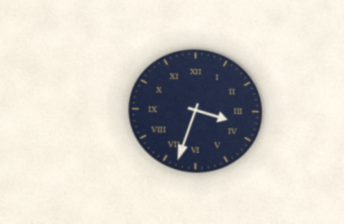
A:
3,33
